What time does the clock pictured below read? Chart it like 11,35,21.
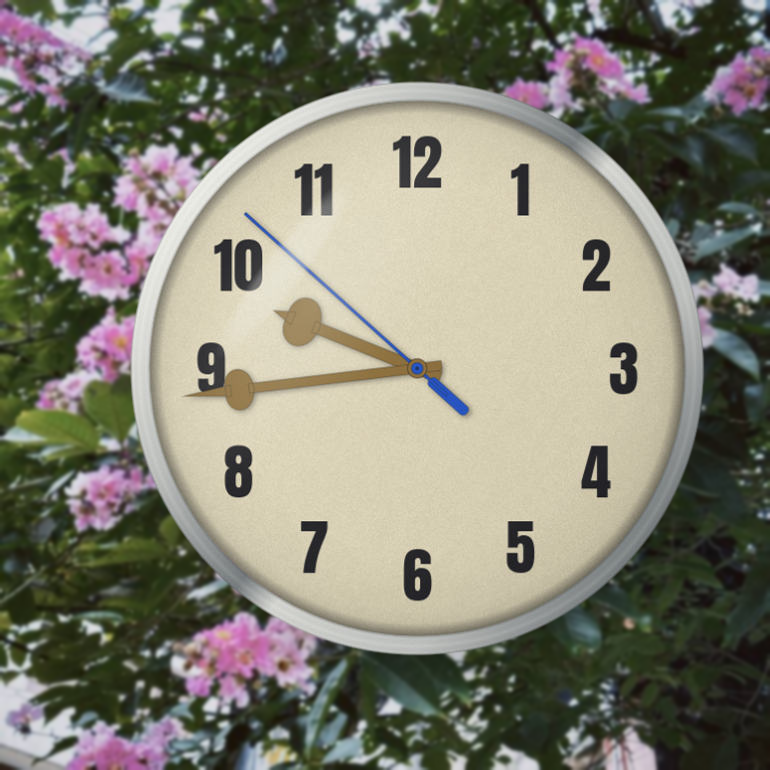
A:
9,43,52
